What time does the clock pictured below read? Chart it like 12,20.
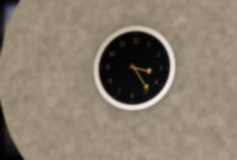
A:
3,24
